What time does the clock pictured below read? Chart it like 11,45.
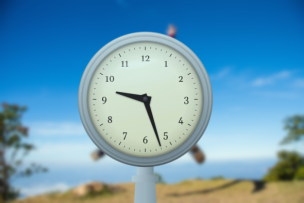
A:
9,27
